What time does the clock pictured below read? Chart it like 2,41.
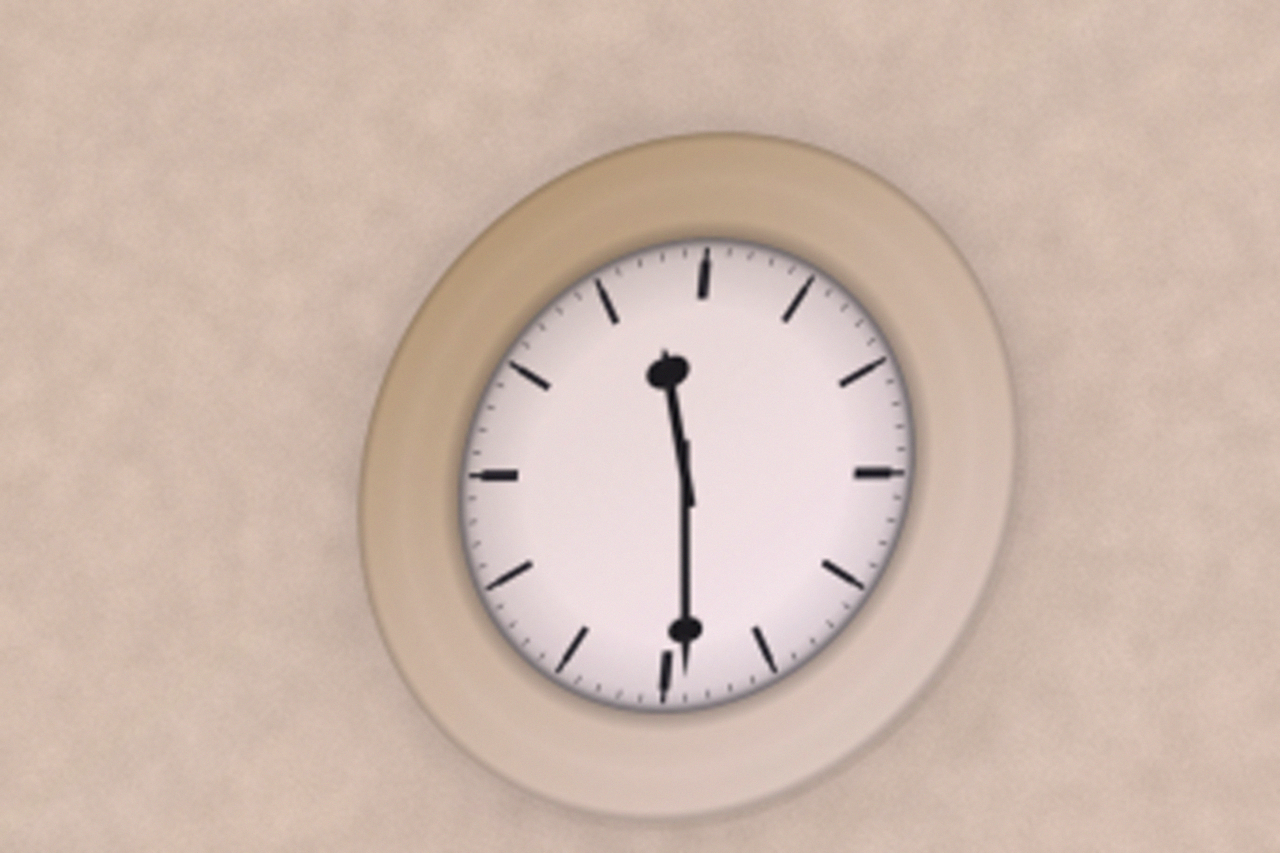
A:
11,29
